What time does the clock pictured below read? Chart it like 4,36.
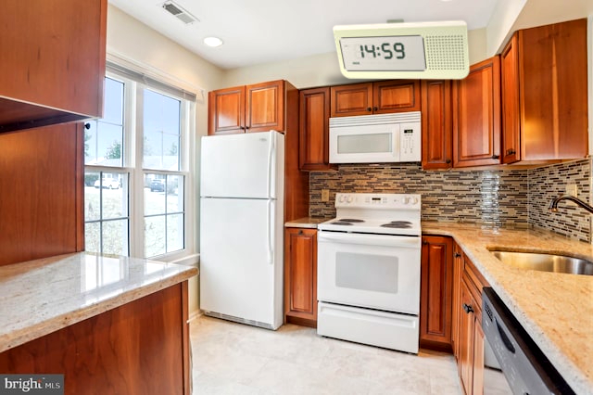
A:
14,59
